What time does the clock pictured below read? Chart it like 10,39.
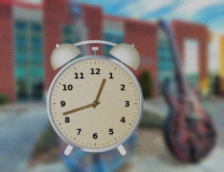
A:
12,42
